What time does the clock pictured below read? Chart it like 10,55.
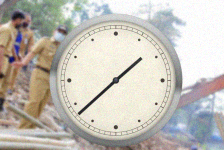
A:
1,38
